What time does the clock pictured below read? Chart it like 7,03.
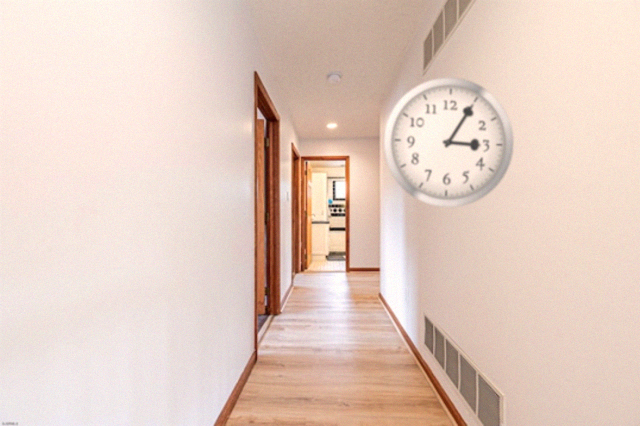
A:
3,05
